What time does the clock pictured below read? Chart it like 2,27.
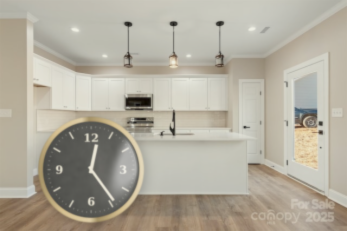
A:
12,24
